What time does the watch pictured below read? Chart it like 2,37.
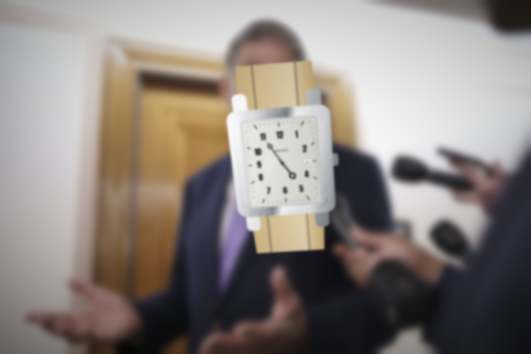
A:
4,55
